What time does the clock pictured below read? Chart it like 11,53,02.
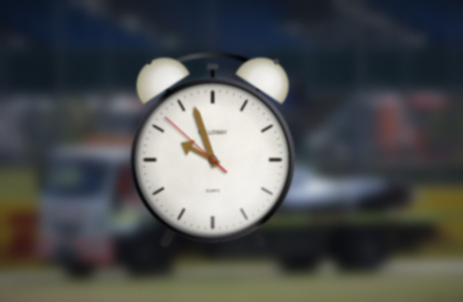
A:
9,56,52
